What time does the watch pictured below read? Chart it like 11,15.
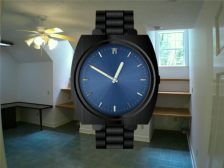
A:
12,50
